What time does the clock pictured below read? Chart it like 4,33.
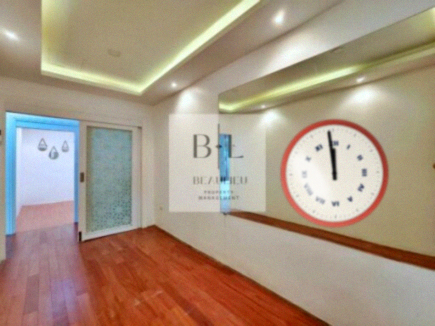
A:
11,59
